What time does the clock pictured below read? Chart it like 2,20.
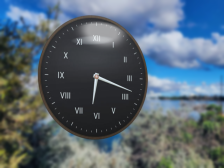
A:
6,18
